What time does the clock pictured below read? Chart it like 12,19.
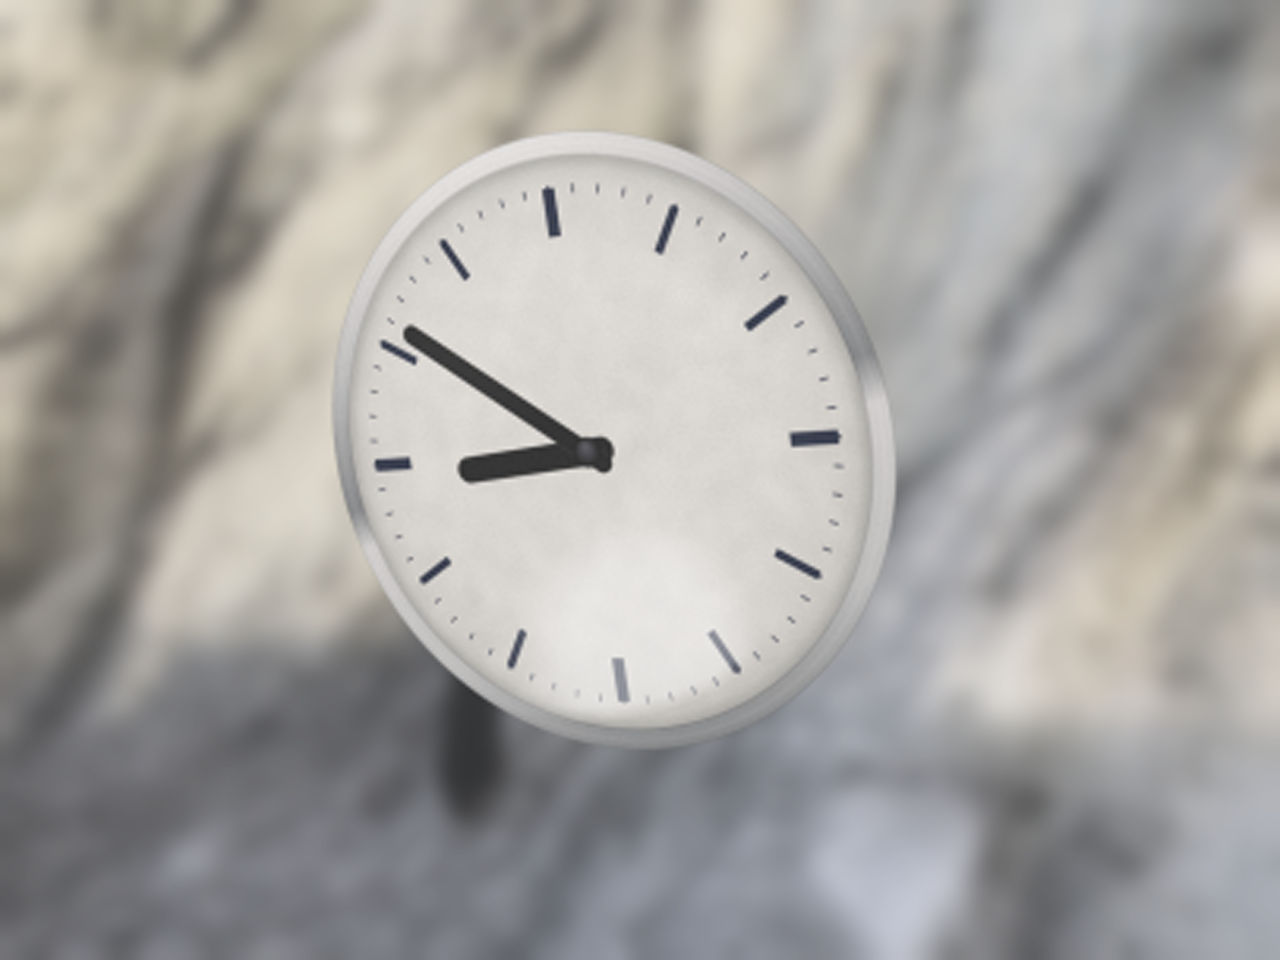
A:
8,51
